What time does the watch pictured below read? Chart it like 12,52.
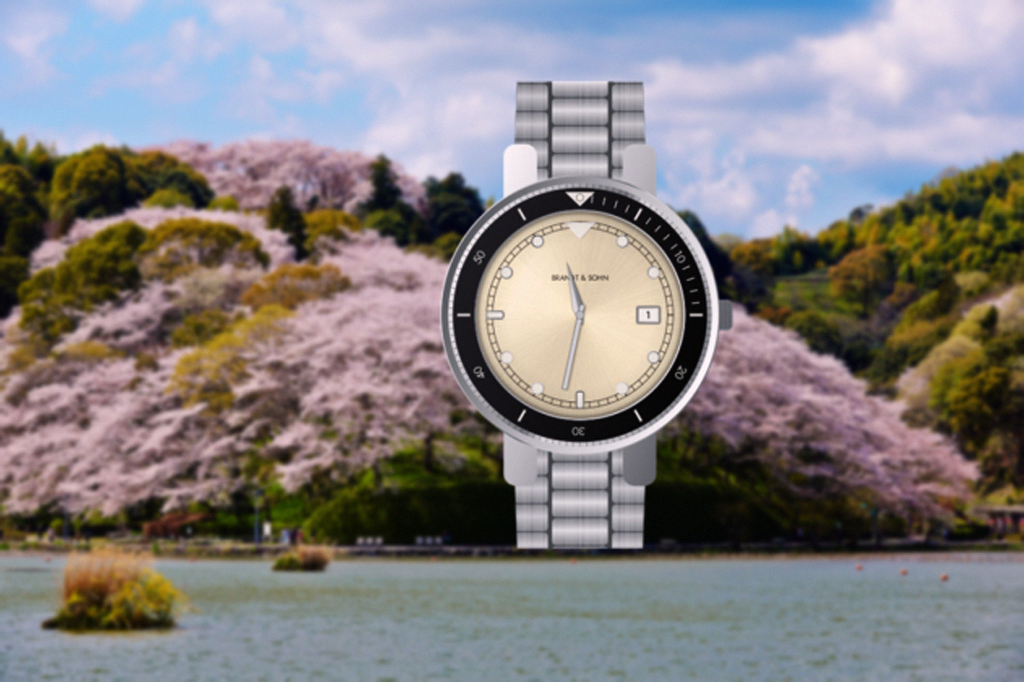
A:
11,32
